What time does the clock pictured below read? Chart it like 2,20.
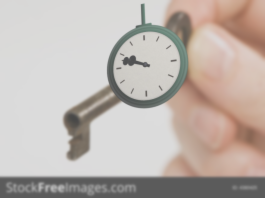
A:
9,48
